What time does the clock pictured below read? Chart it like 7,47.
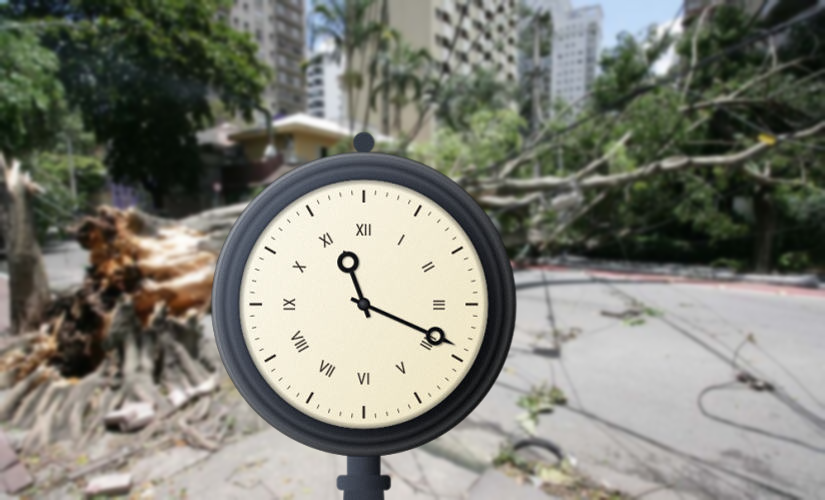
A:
11,19
